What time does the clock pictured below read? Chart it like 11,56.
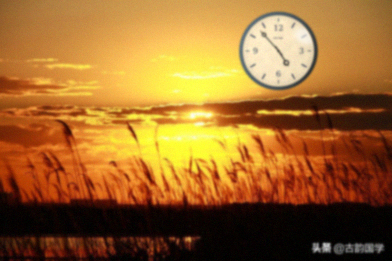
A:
4,53
